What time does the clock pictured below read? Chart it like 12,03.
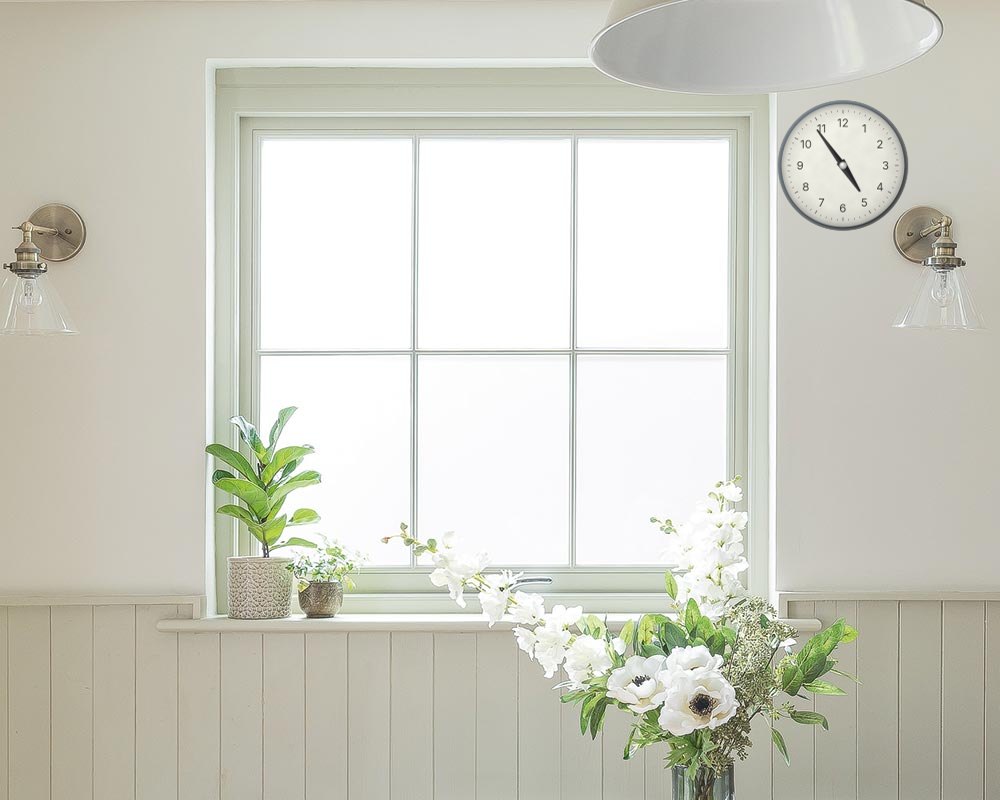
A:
4,54
